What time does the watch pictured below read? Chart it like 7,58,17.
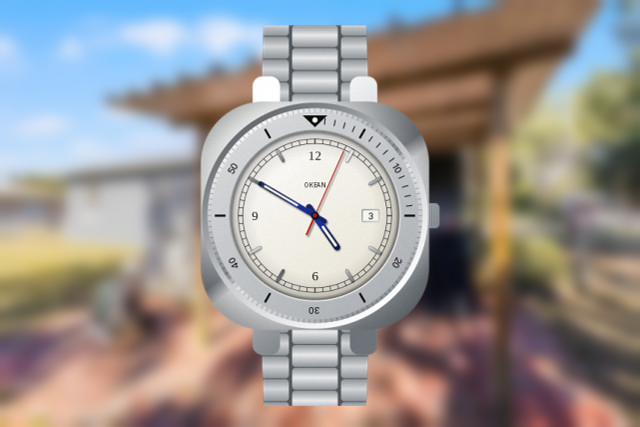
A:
4,50,04
